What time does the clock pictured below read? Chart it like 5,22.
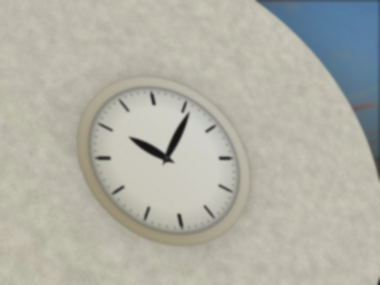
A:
10,06
